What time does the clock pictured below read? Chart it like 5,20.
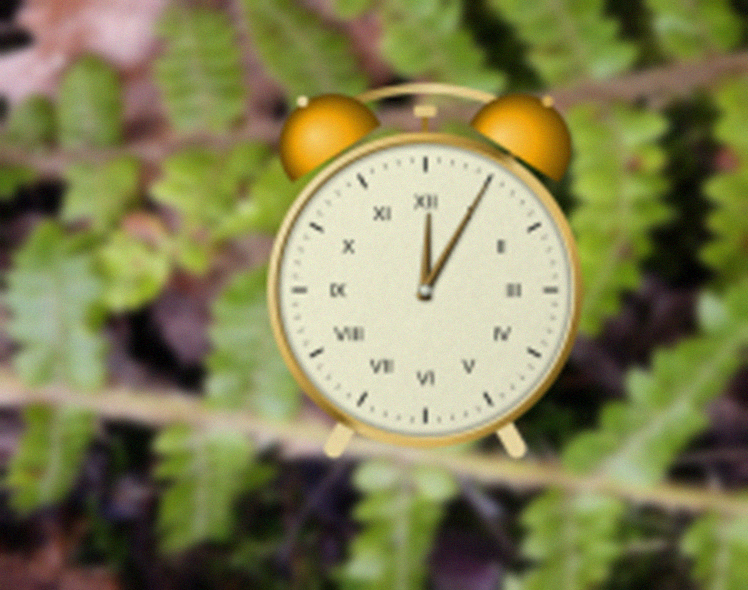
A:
12,05
